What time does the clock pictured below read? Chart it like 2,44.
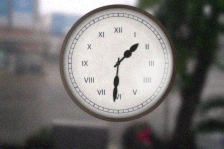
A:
1,31
